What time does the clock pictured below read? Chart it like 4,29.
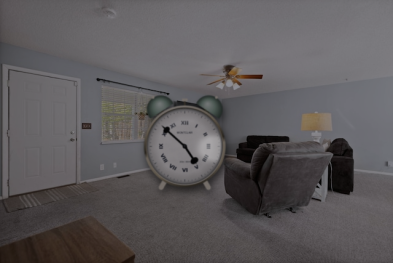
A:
4,52
